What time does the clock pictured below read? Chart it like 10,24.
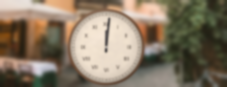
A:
12,01
